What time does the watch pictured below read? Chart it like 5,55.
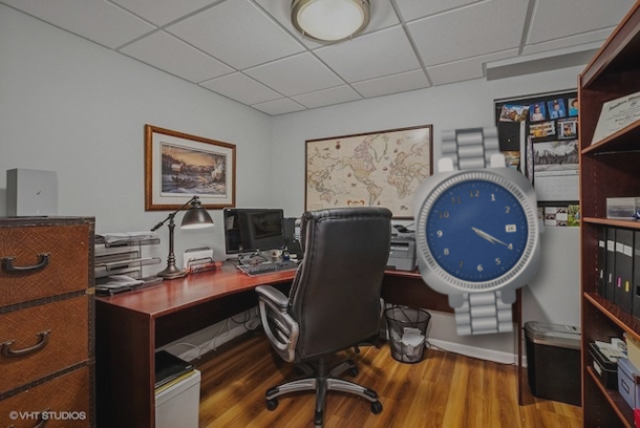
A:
4,20
